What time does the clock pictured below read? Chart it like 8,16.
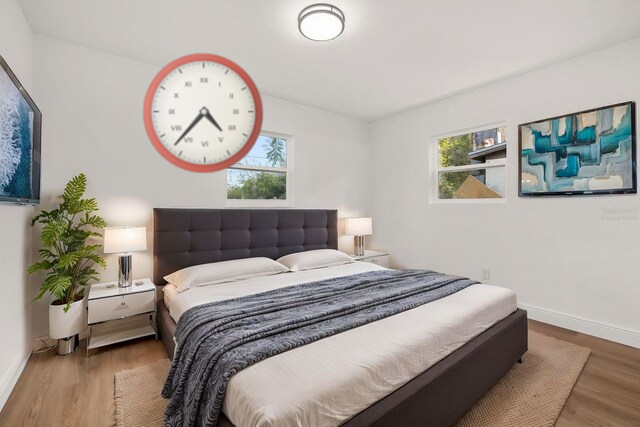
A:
4,37
